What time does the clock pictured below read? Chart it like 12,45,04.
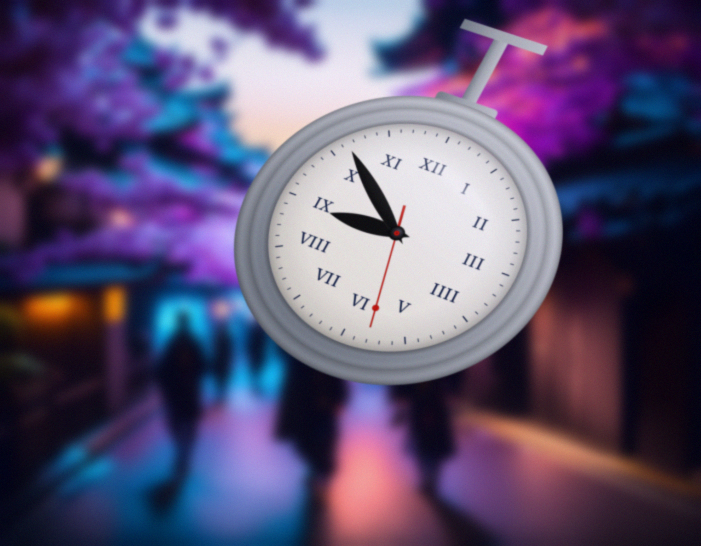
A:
8,51,28
